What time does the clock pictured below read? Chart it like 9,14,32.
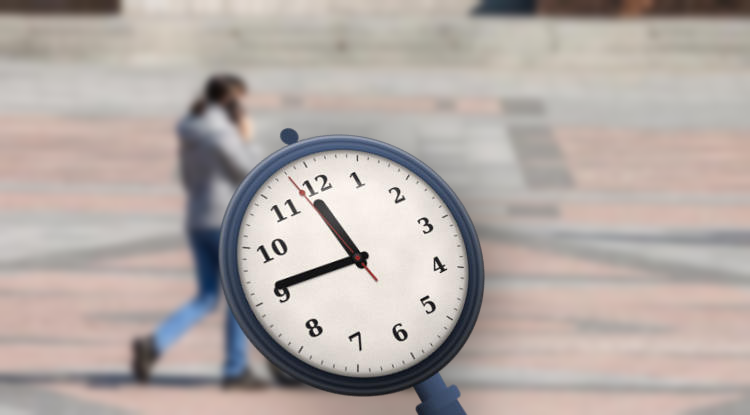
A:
11,45,58
